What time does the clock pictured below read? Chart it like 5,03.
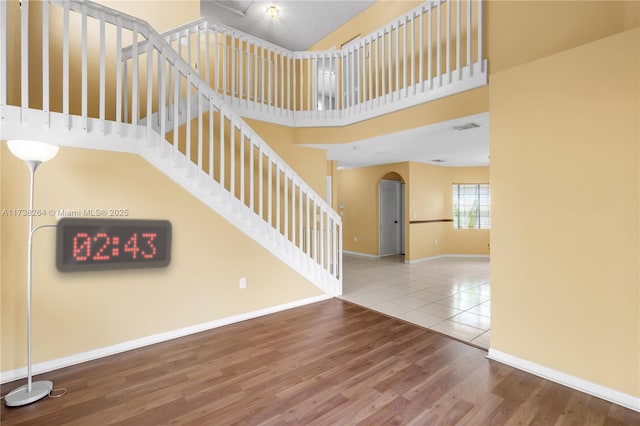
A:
2,43
